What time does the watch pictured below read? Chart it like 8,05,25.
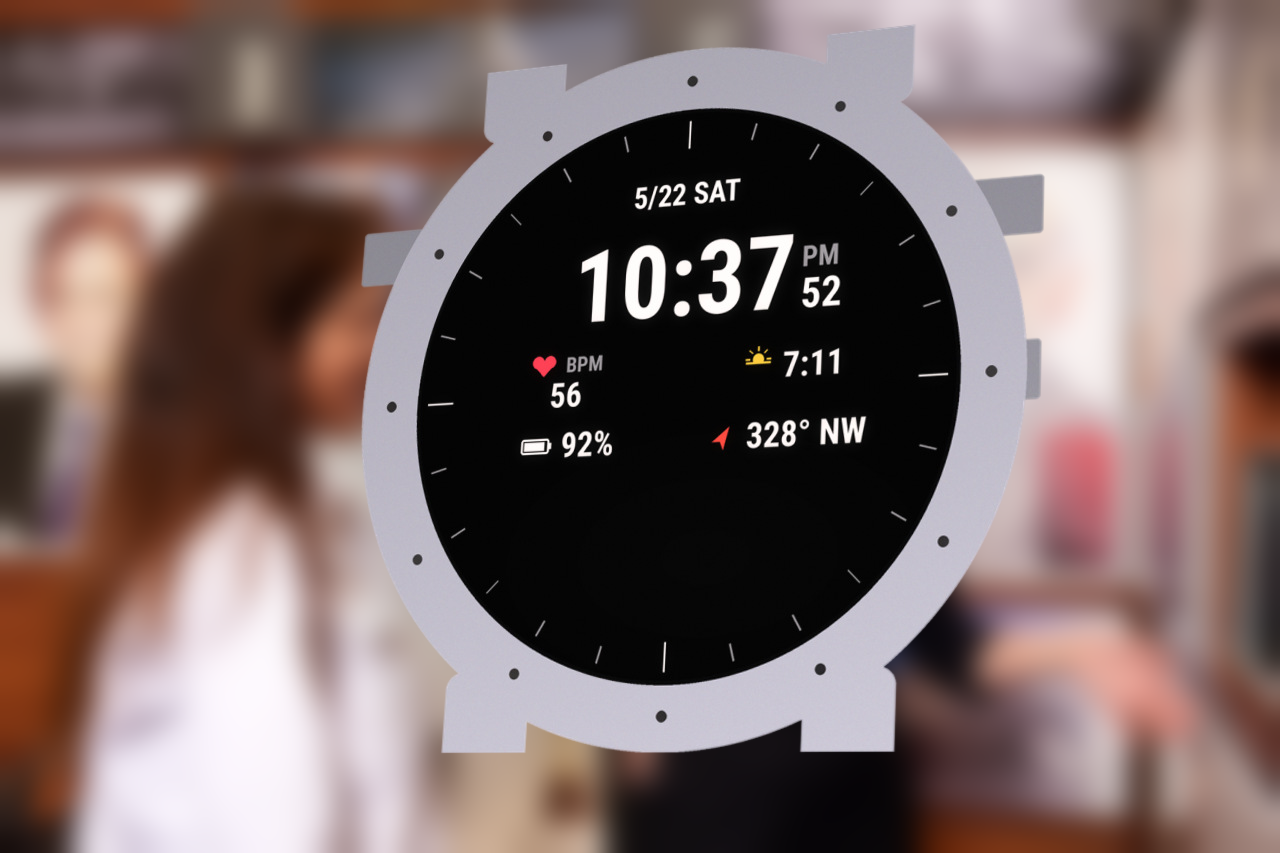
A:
10,37,52
